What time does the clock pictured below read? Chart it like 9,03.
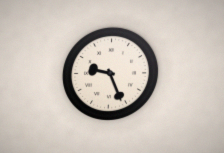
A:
9,26
